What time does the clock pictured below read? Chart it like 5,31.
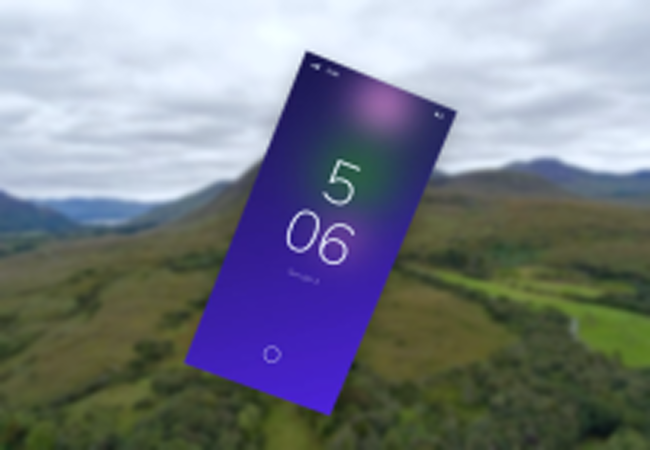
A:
5,06
